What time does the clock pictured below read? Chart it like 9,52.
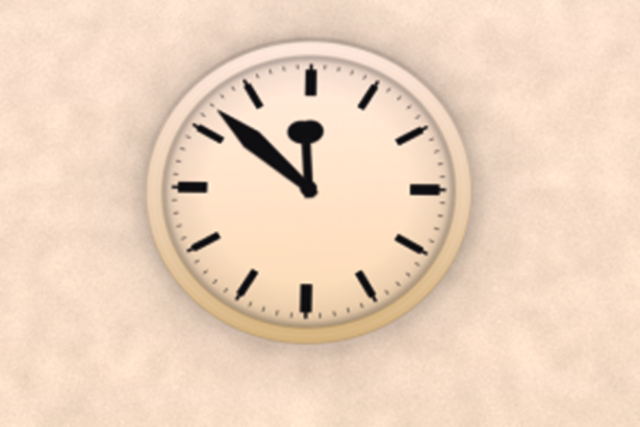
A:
11,52
